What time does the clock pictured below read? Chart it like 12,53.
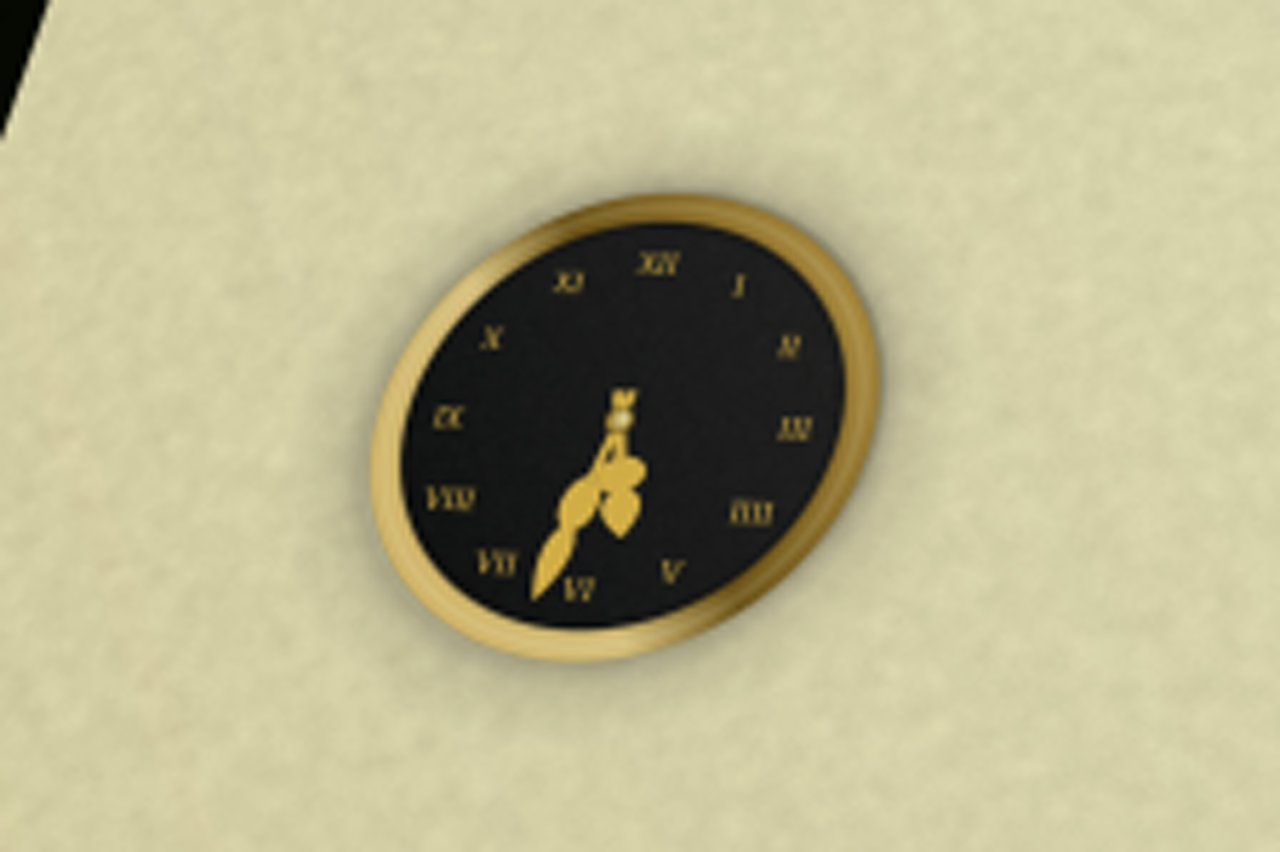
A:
5,32
